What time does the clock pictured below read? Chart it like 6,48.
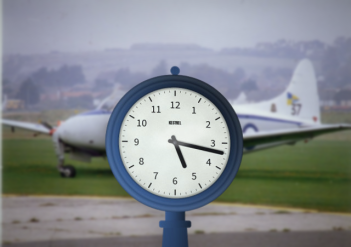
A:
5,17
